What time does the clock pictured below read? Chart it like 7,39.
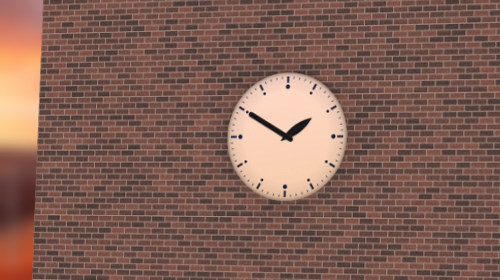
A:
1,50
